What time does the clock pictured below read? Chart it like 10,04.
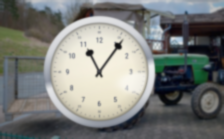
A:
11,06
